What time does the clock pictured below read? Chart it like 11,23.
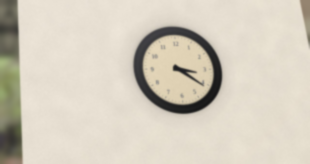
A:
3,21
